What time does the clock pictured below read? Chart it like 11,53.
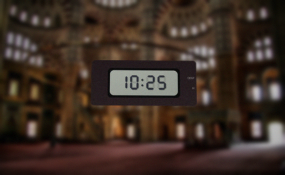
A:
10,25
